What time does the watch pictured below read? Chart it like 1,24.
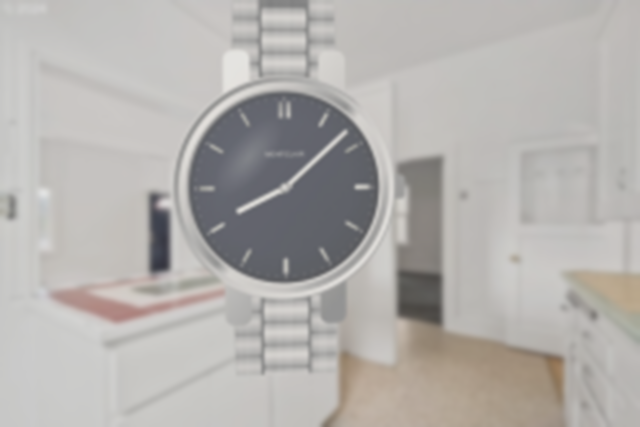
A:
8,08
